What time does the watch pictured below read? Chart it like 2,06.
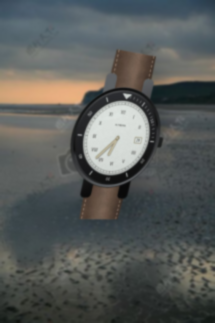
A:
6,37
